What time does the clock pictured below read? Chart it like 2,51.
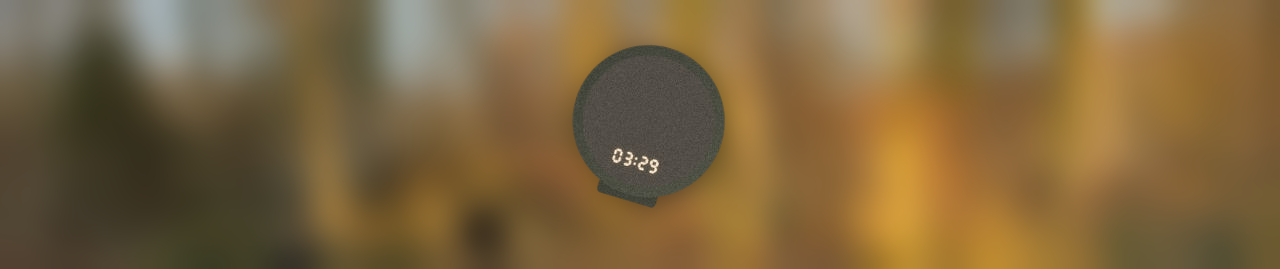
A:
3,29
